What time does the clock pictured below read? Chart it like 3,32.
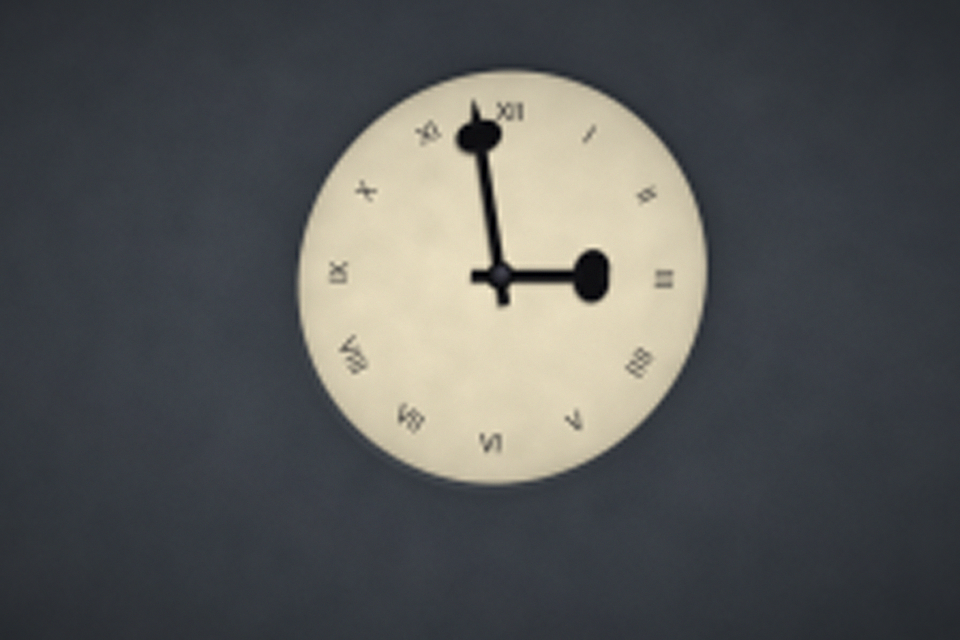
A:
2,58
